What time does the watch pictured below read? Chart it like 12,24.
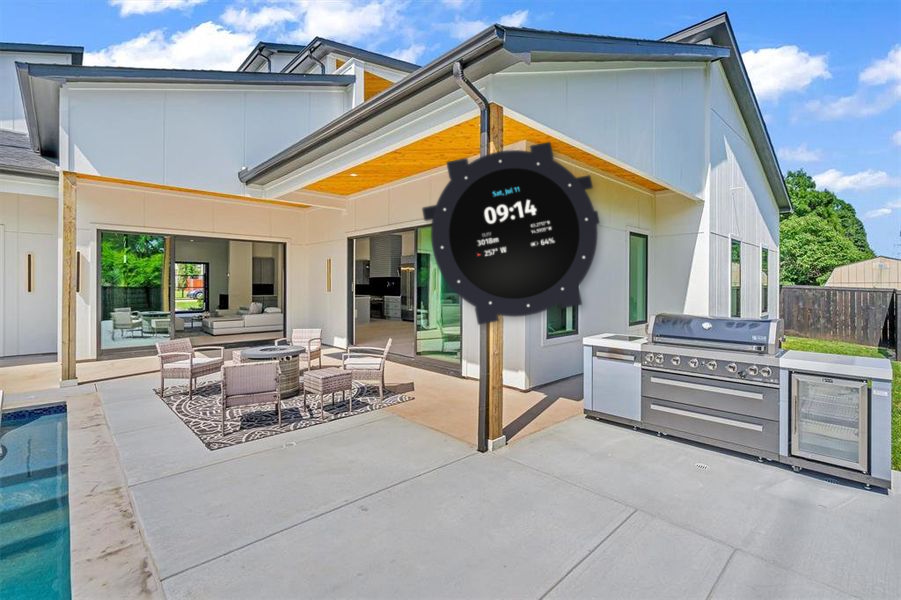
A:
9,14
